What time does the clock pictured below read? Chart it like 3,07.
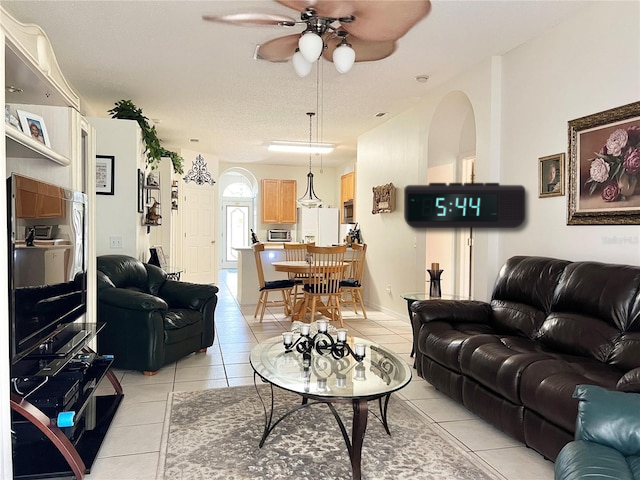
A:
5,44
